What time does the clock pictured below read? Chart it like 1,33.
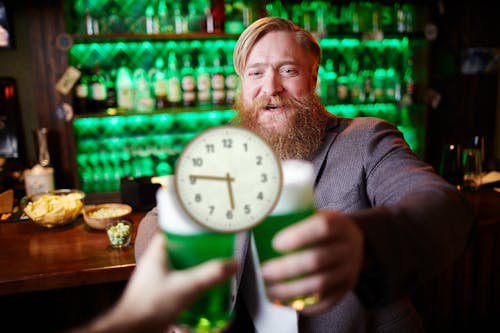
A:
5,46
